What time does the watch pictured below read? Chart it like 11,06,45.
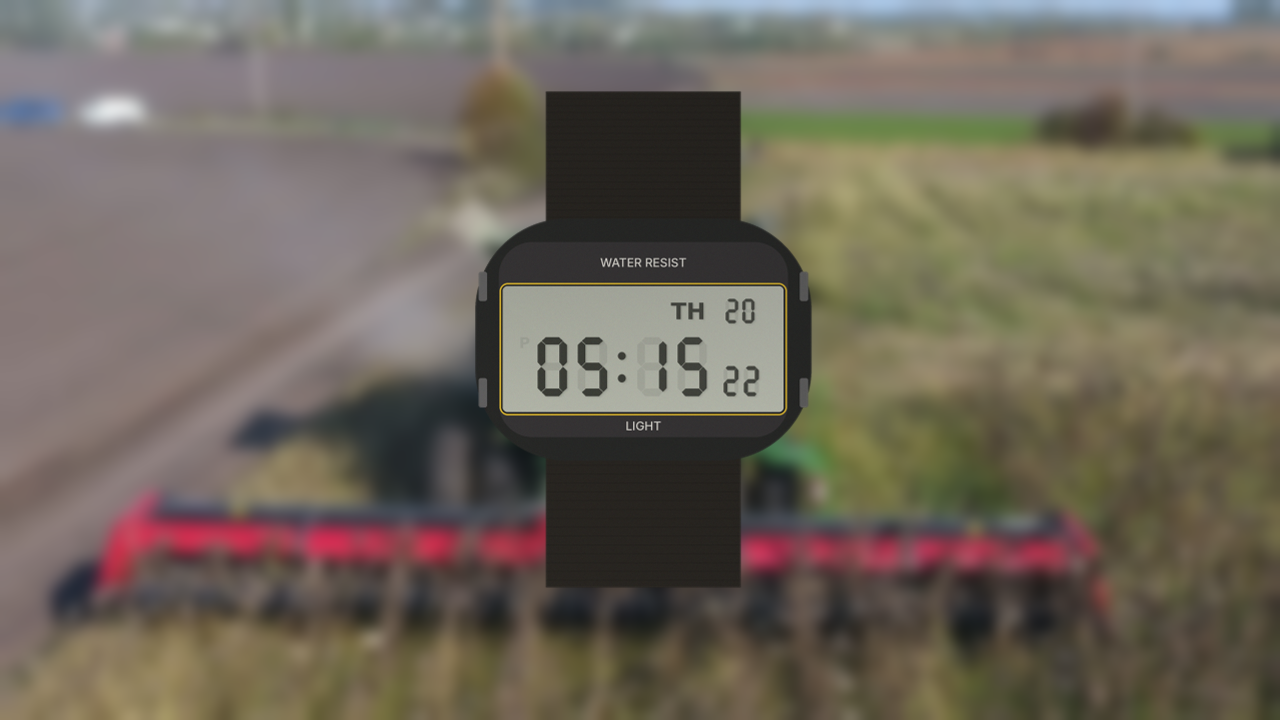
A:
5,15,22
